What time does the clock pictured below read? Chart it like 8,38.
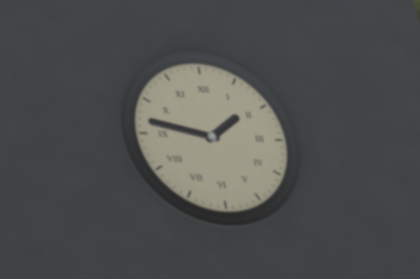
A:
1,47
